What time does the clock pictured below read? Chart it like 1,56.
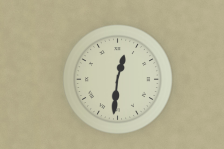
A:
12,31
